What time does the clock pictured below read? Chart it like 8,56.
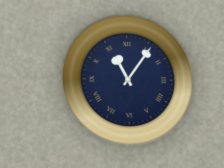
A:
11,06
